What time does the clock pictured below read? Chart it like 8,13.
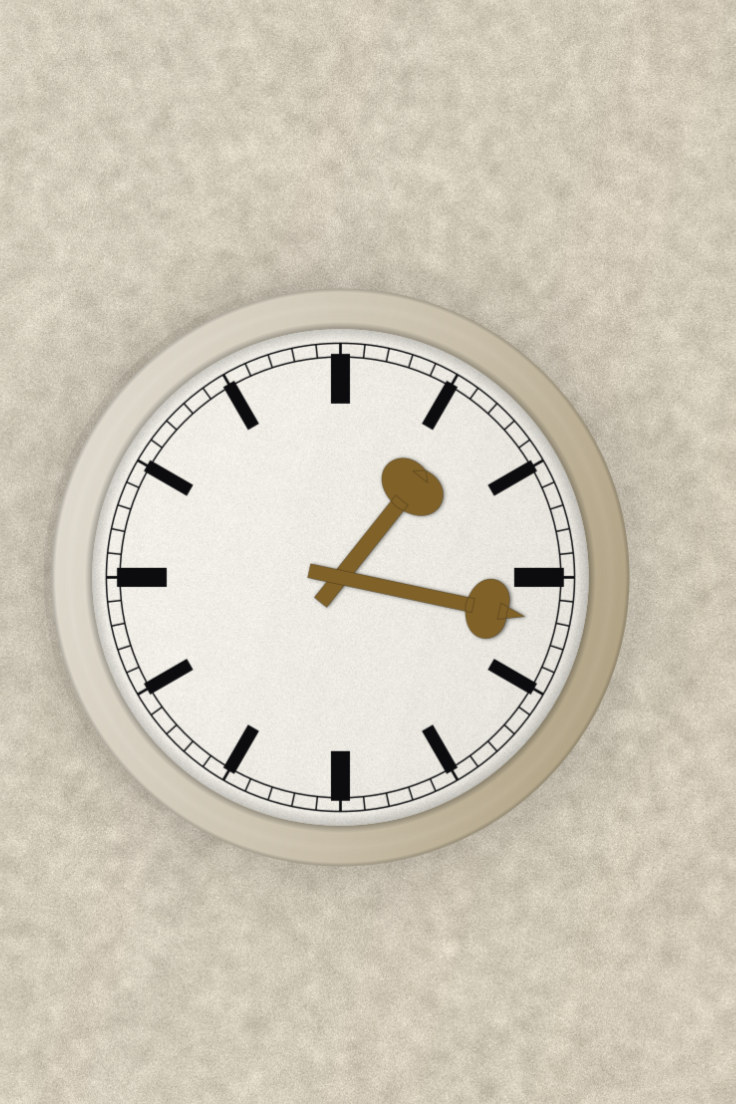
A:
1,17
